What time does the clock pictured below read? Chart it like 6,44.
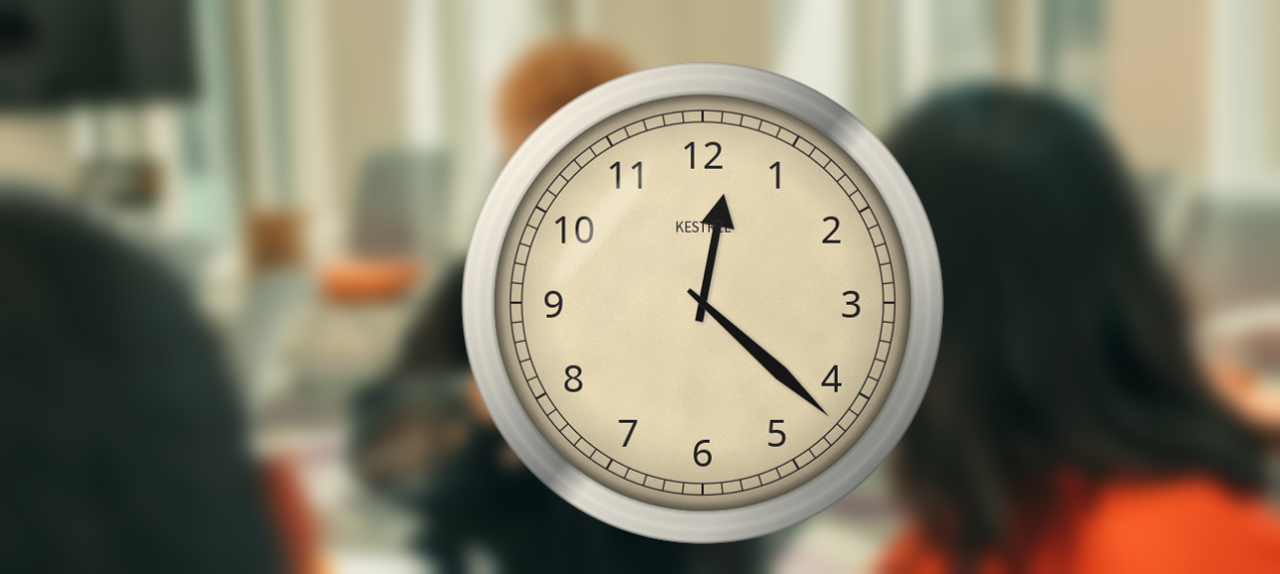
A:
12,22
